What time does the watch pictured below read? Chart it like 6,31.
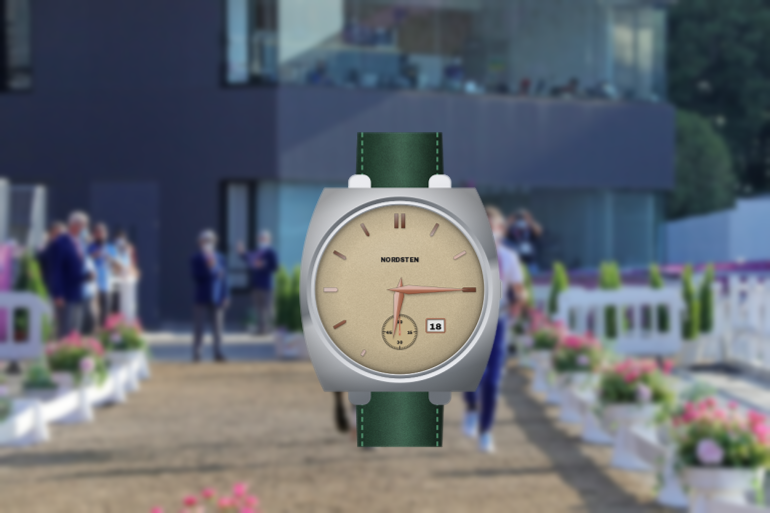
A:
6,15
